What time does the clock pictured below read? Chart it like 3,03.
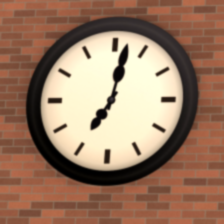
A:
7,02
